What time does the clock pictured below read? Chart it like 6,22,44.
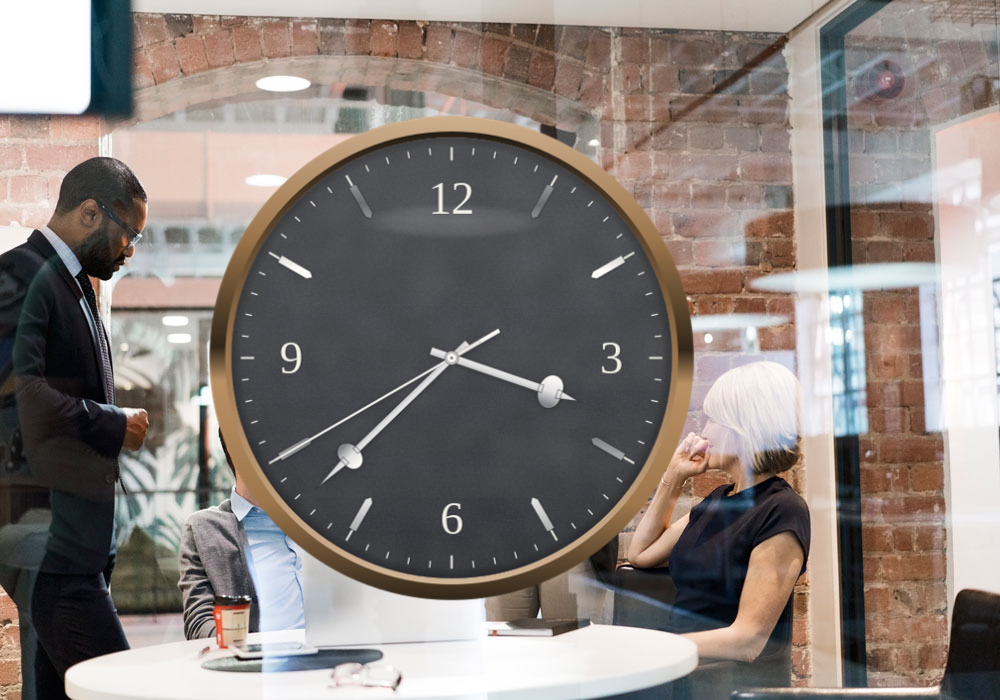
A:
3,37,40
